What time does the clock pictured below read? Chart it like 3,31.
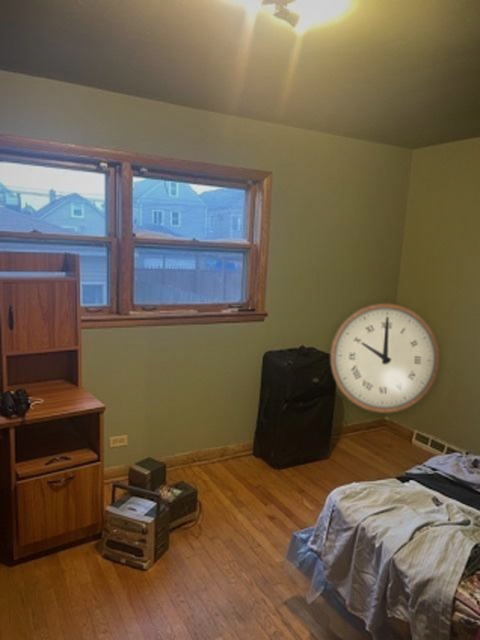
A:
10,00
